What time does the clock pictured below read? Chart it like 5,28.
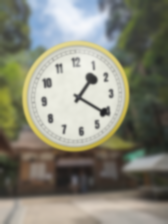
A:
1,21
